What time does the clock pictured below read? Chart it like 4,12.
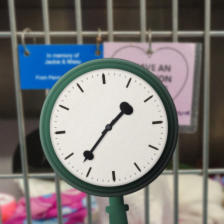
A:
1,37
